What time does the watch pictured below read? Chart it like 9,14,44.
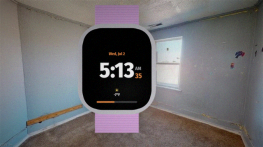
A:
5,13,35
